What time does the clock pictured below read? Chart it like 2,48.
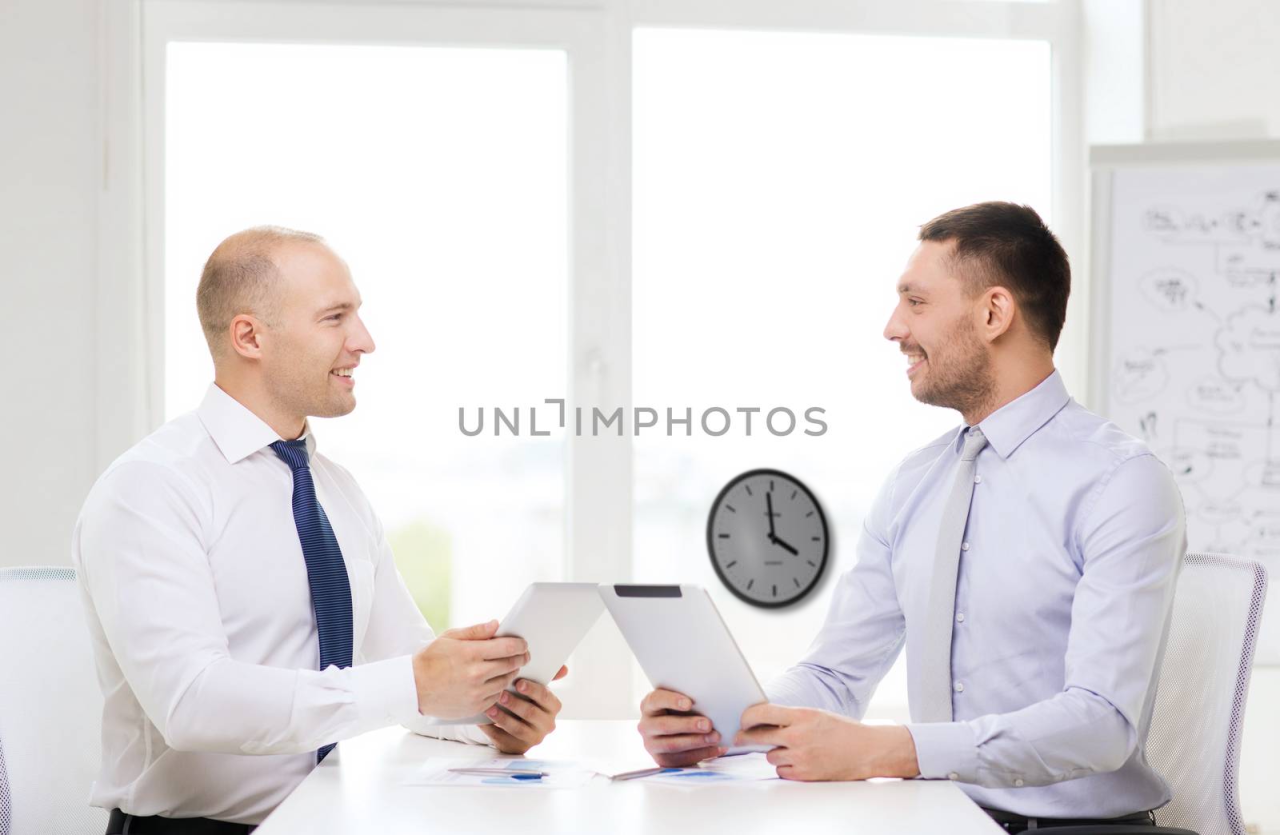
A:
3,59
